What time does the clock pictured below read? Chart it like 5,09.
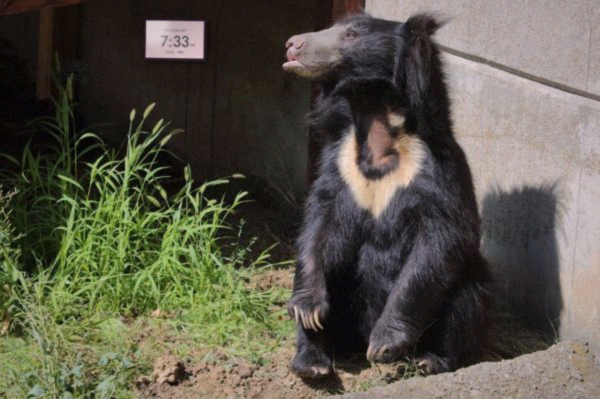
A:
7,33
